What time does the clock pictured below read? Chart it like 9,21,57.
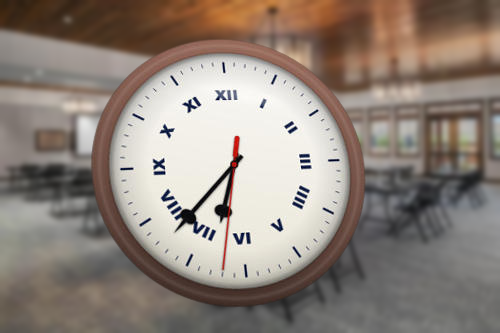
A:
6,37,32
